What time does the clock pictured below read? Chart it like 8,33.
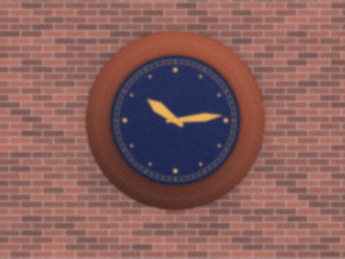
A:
10,14
